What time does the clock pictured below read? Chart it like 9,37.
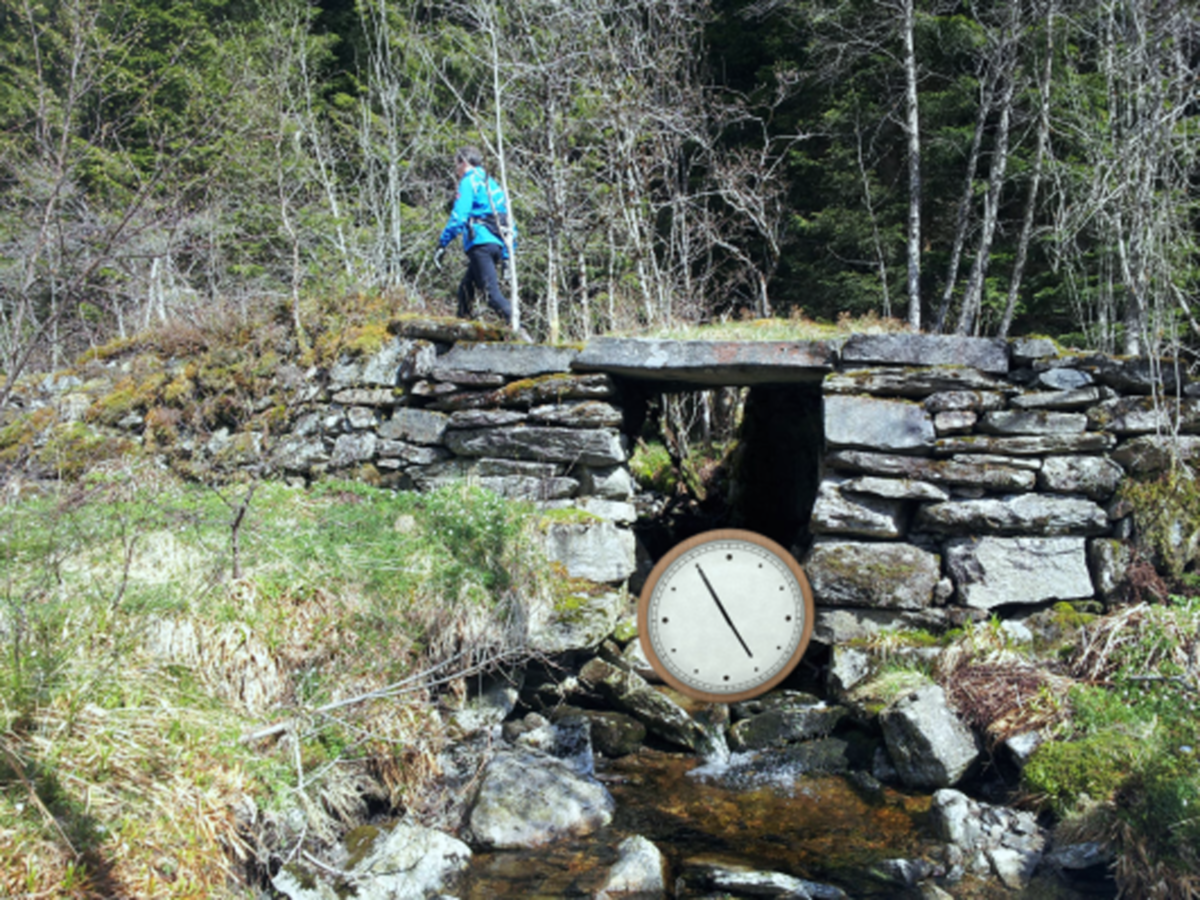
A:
4,55
